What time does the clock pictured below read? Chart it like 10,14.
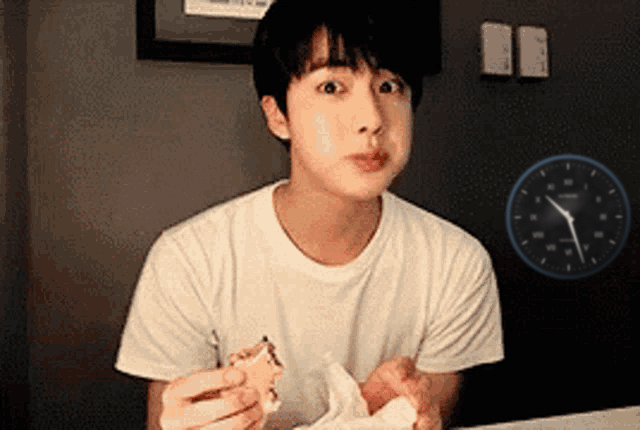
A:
10,27
